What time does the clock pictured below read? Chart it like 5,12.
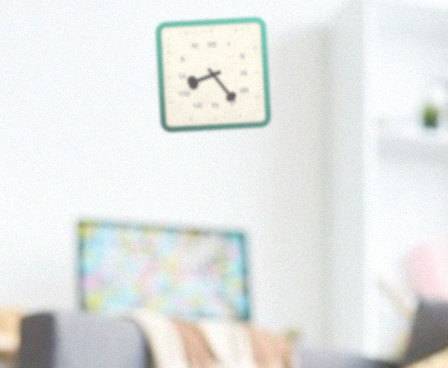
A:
8,24
